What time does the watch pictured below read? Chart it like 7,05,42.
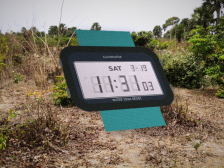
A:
11,31,03
